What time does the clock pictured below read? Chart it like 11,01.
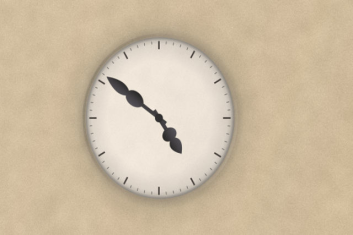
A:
4,51
